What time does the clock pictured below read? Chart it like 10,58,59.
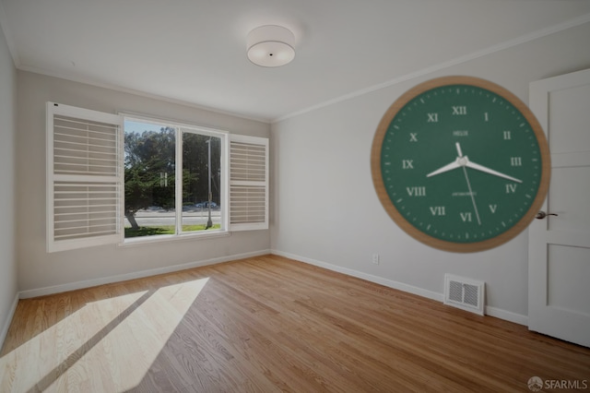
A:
8,18,28
